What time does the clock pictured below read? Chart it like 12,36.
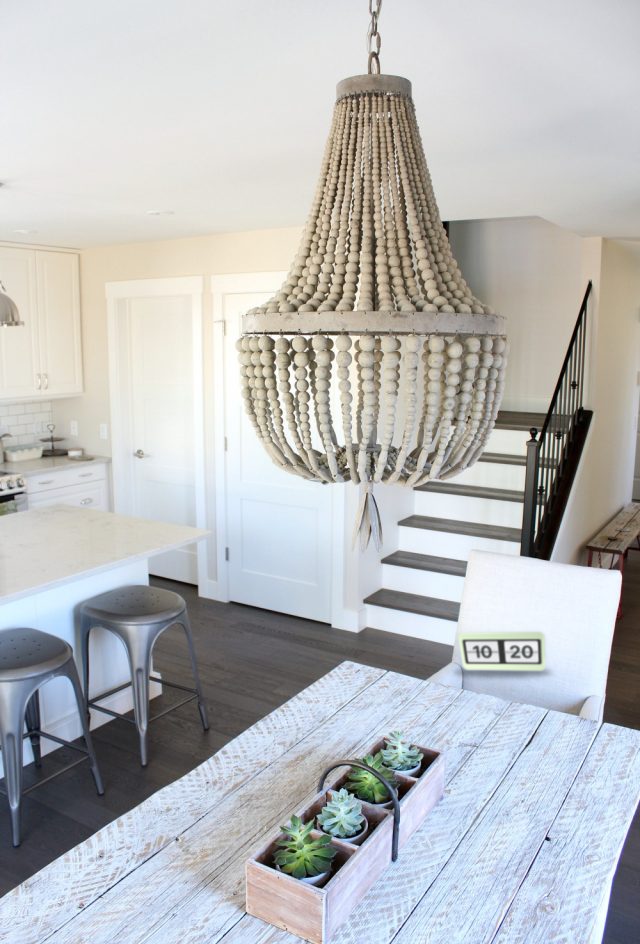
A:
10,20
